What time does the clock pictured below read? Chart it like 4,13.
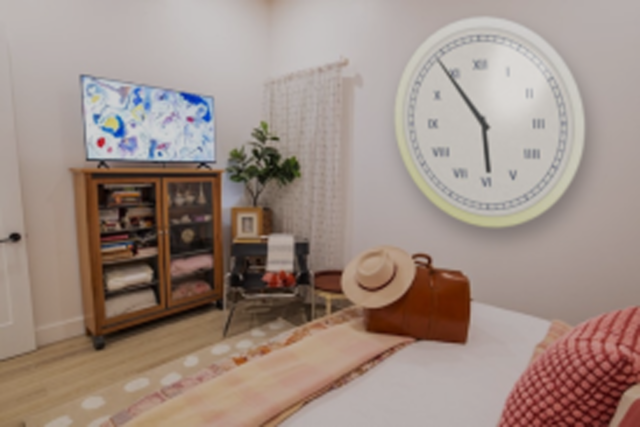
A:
5,54
